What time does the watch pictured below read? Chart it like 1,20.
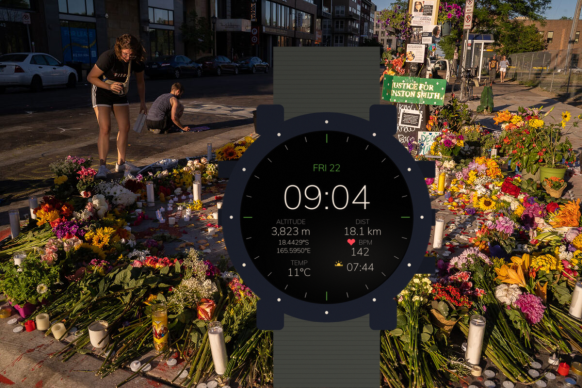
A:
9,04
